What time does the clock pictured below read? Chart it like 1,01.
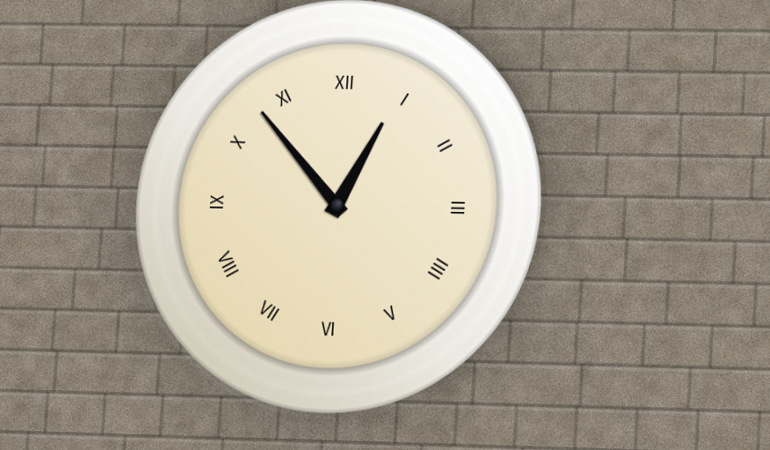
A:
12,53
